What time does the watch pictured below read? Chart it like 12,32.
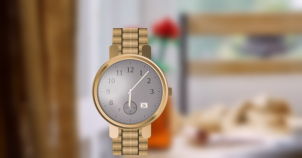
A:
6,07
